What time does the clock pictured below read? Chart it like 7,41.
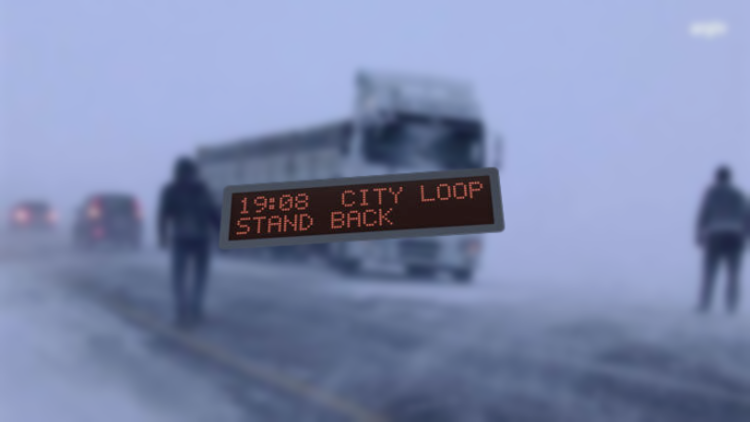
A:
19,08
